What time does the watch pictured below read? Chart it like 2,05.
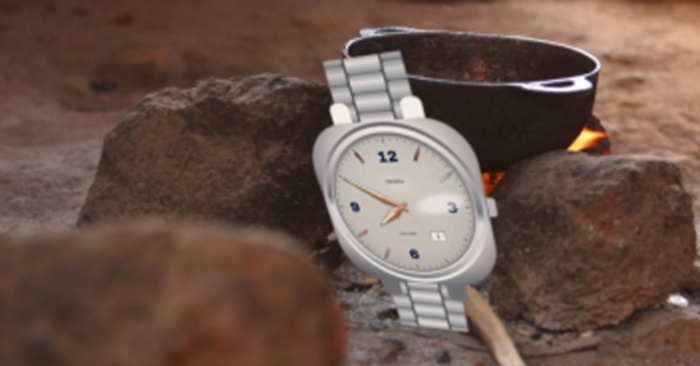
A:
7,50
